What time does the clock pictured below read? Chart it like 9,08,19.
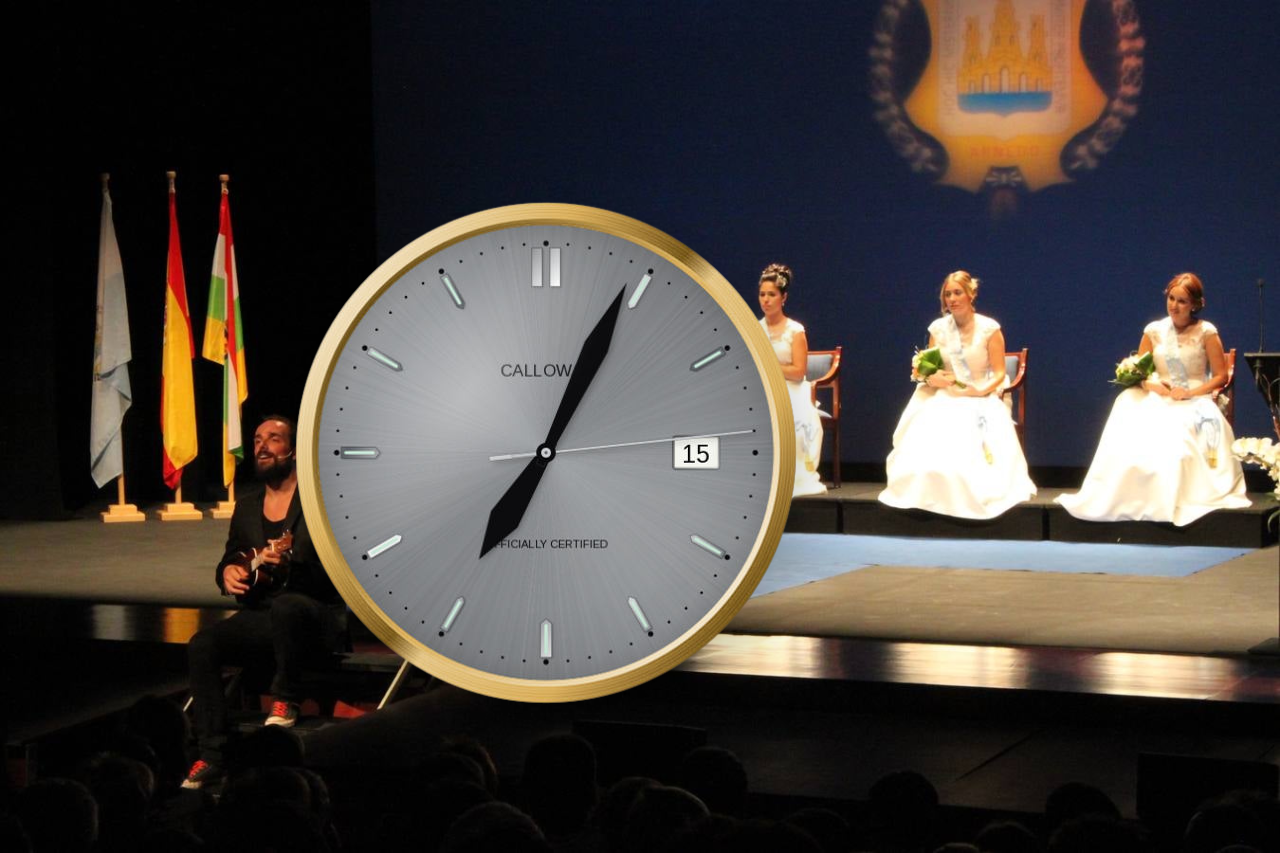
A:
7,04,14
